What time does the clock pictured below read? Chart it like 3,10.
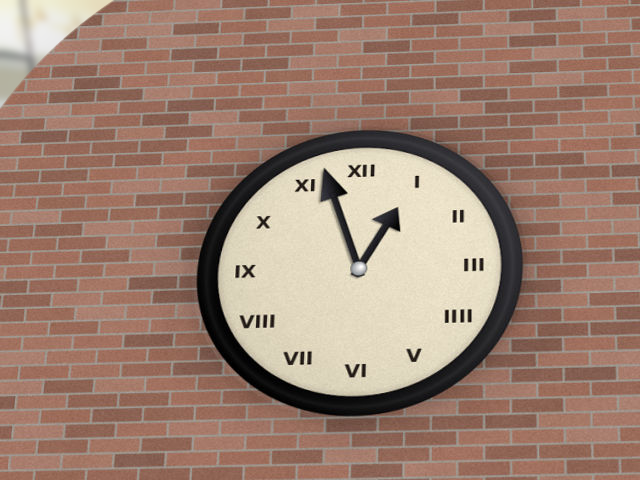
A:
12,57
